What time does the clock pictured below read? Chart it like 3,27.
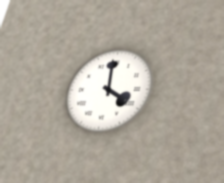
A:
3,59
